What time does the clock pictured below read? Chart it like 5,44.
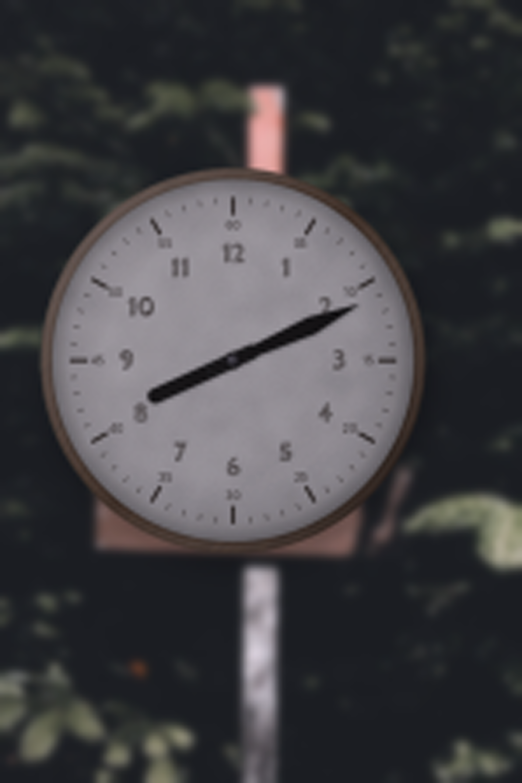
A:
8,11
